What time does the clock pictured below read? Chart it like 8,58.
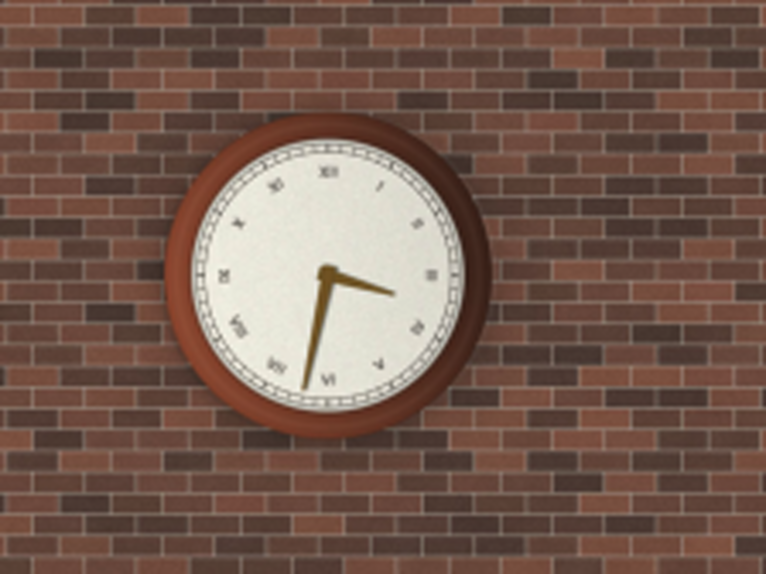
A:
3,32
